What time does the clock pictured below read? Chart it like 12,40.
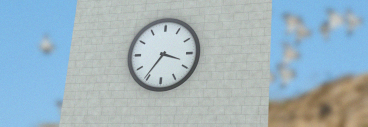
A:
3,36
